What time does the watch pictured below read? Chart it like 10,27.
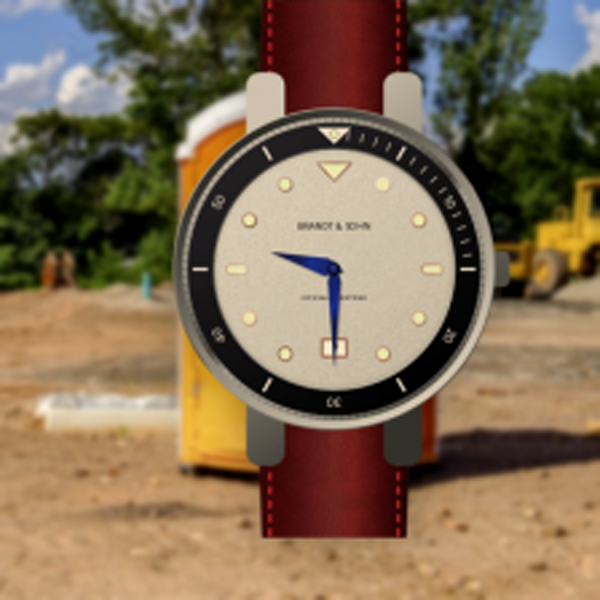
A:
9,30
